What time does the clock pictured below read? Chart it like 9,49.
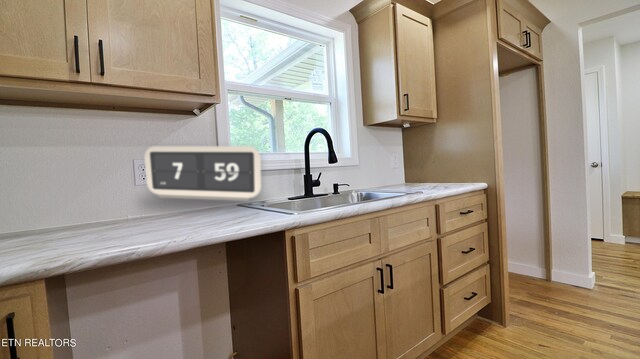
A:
7,59
